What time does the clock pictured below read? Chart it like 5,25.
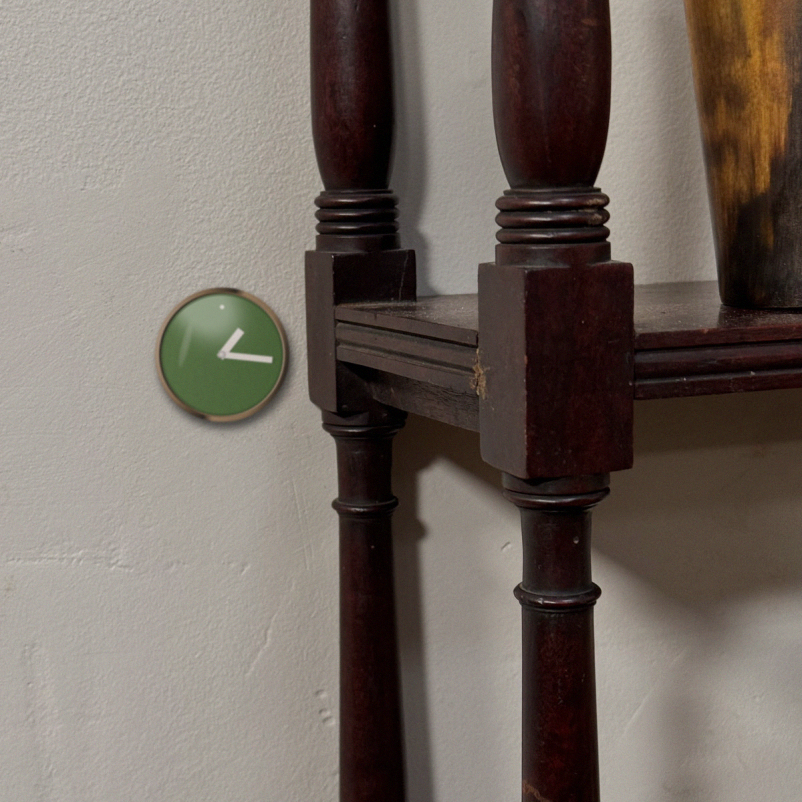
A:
1,16
